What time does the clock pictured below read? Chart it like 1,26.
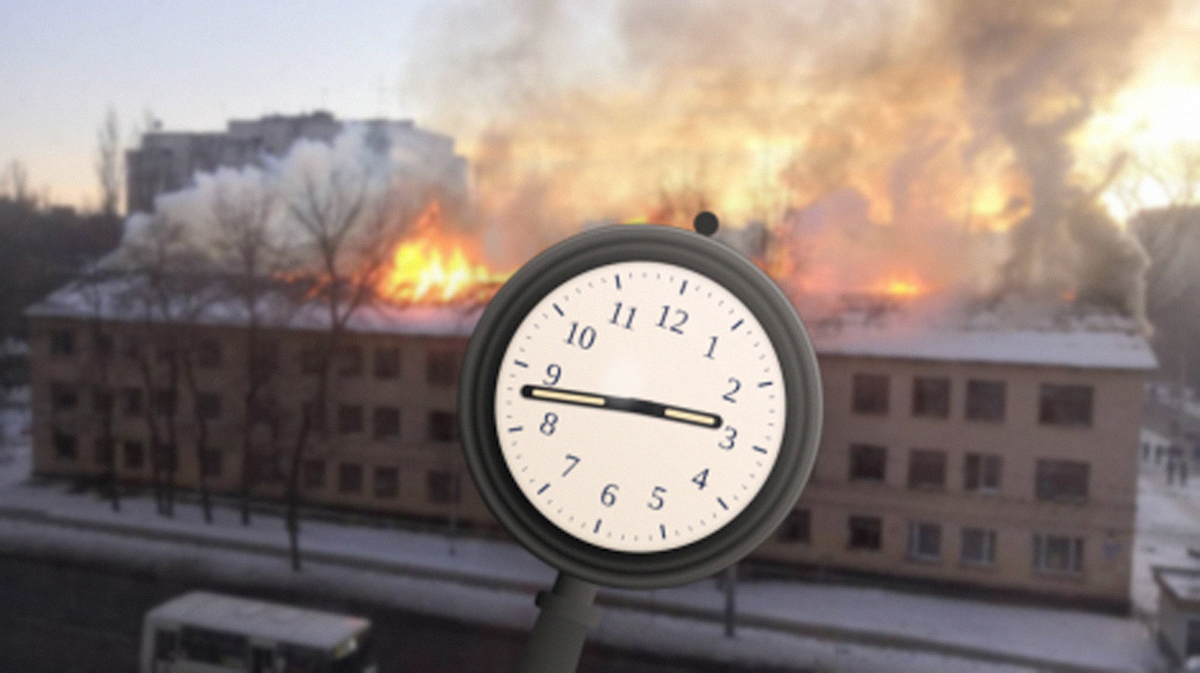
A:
2,43
